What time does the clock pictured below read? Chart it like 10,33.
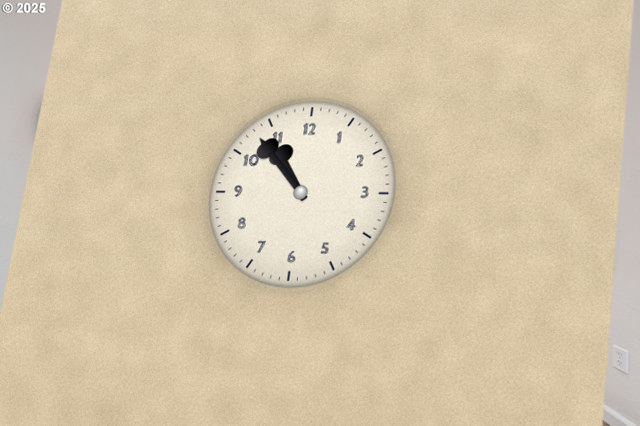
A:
10,53
